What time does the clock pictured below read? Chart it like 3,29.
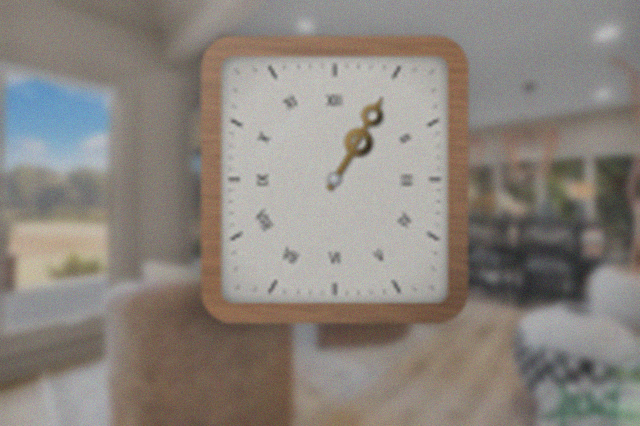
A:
1,05
